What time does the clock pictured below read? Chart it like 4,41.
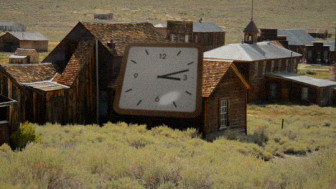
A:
3,12
